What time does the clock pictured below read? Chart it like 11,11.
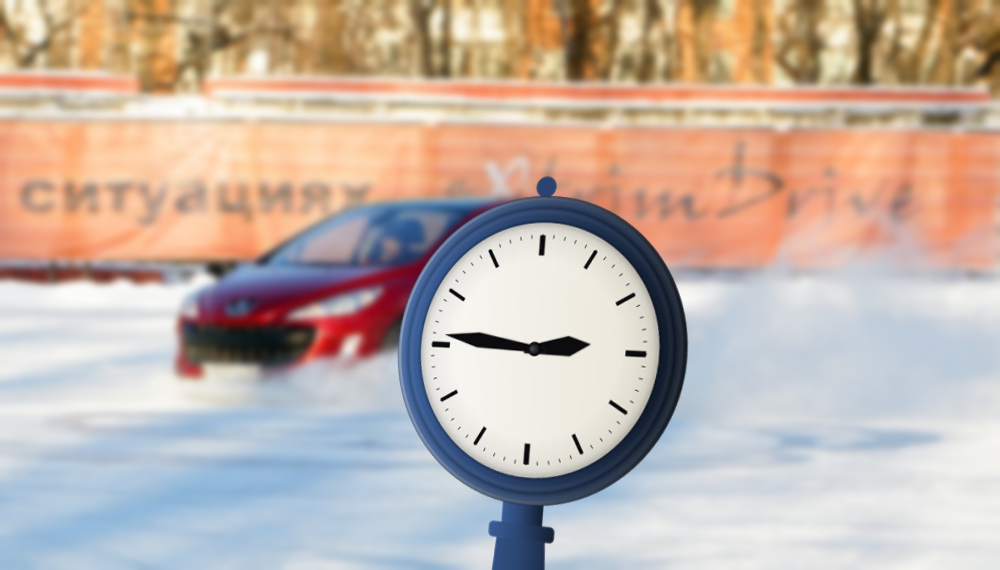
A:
2,46
